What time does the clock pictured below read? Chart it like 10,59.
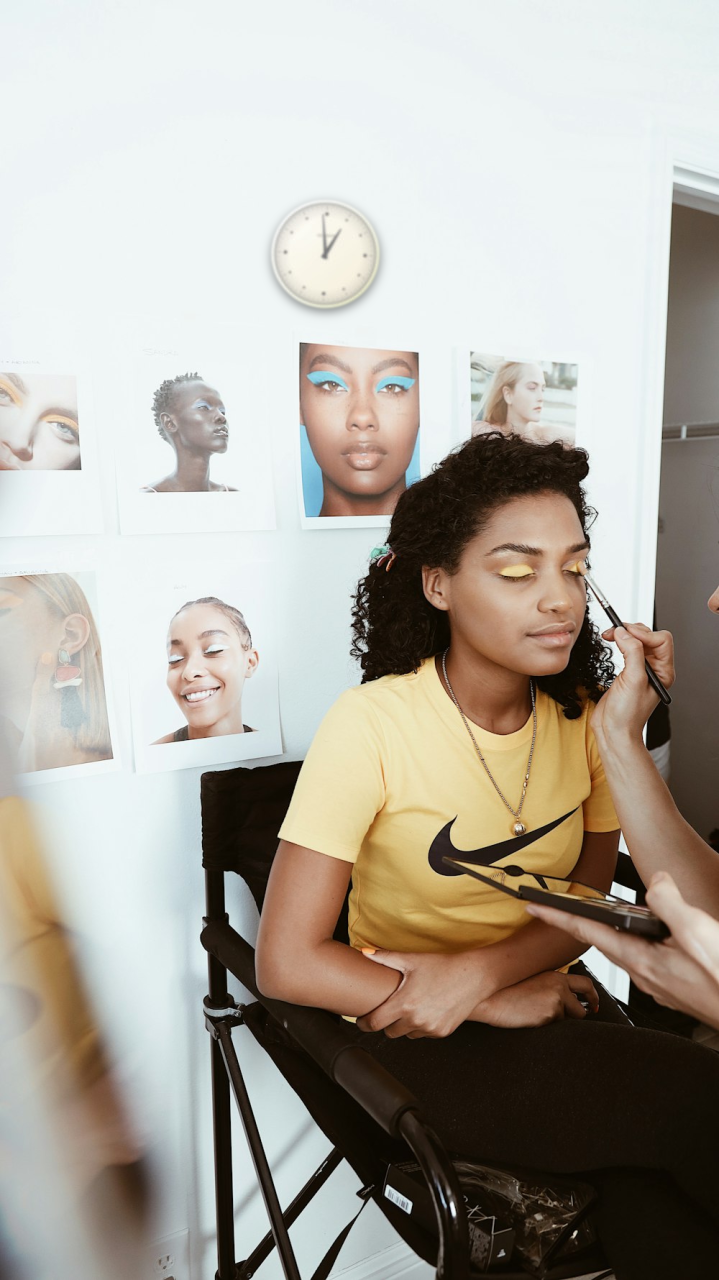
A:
12,59
